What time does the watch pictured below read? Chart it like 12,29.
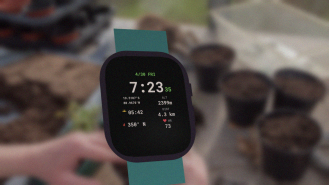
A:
7,23
